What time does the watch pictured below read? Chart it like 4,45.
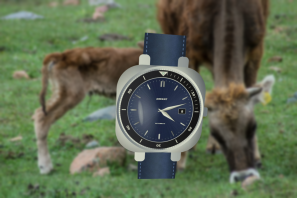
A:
4,12
